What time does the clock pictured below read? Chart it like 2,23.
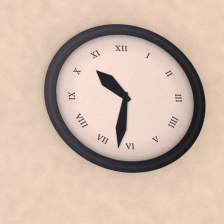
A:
10,32
